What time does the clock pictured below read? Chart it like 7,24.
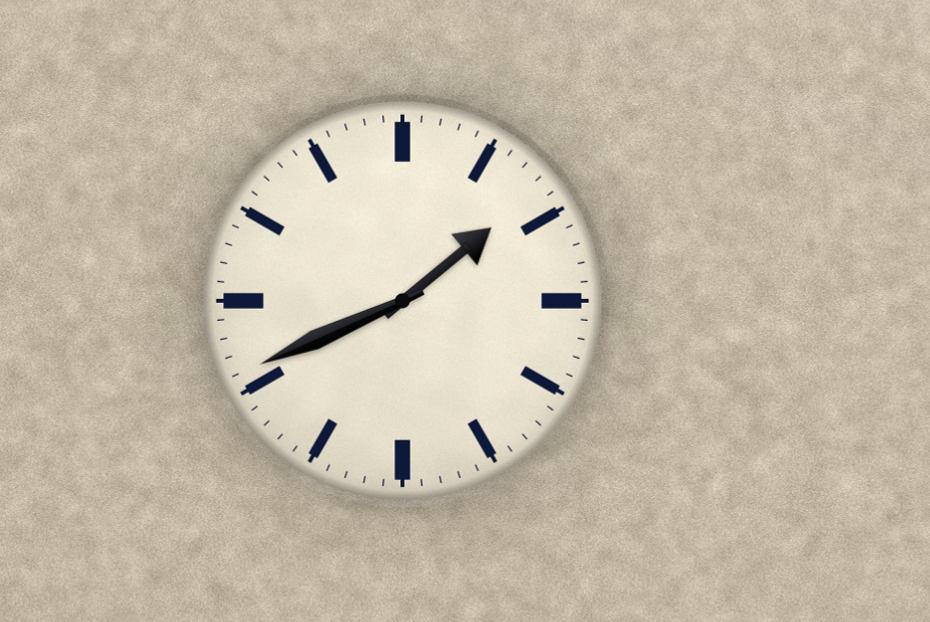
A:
1,41
